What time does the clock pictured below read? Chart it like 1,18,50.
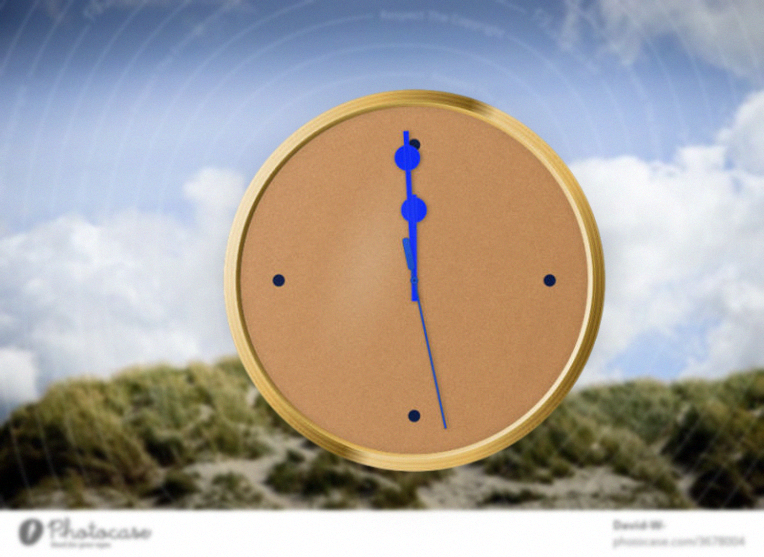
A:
11,59,28
